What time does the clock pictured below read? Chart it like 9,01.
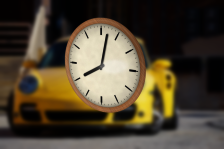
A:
8,02
